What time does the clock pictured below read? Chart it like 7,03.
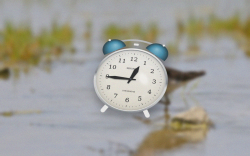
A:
12,45
